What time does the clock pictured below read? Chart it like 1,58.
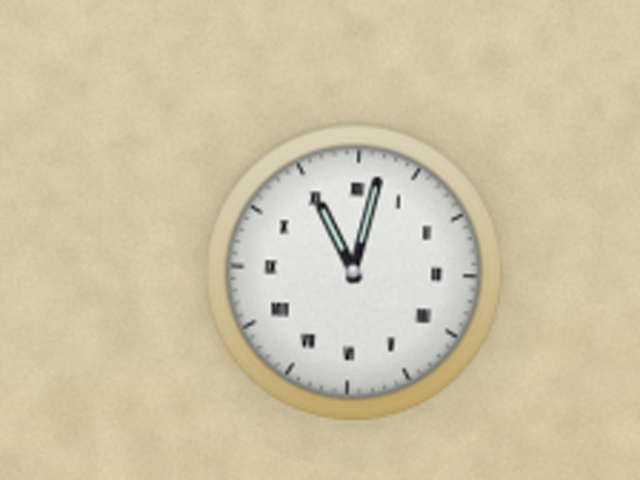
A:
11,02
